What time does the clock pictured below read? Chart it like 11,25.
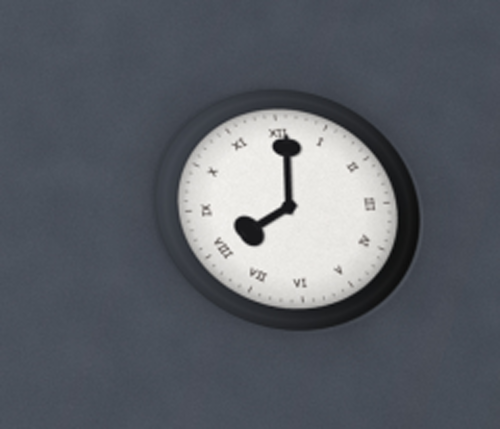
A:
8,01
